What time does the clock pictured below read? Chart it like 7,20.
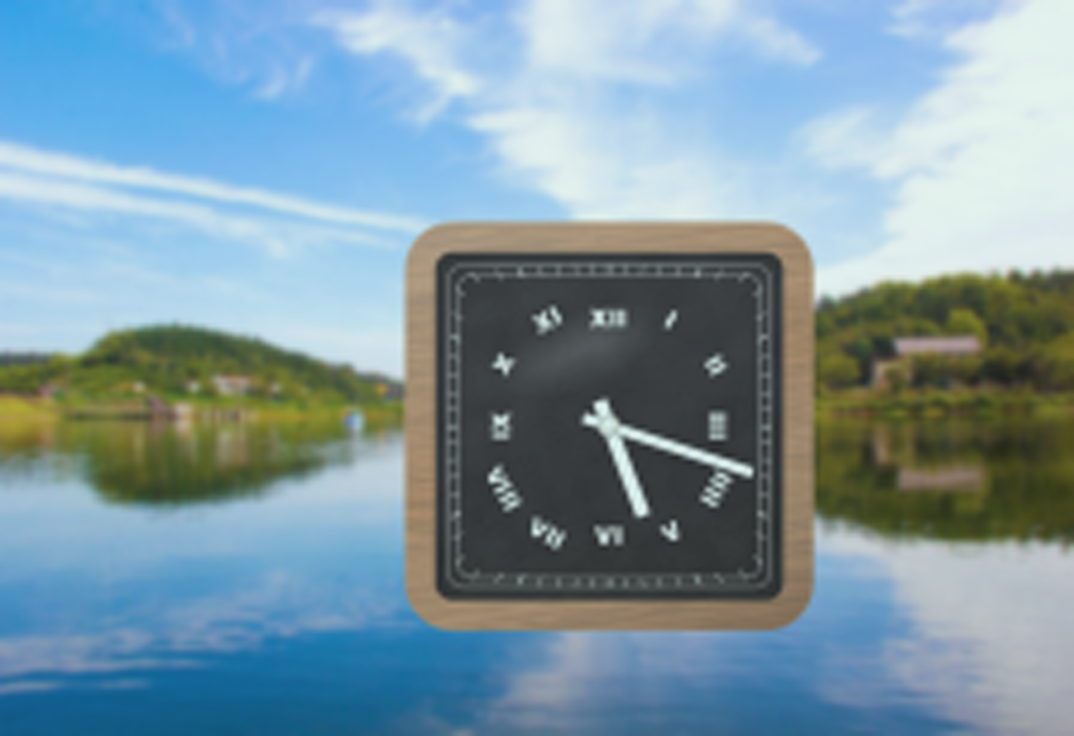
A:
5,18
